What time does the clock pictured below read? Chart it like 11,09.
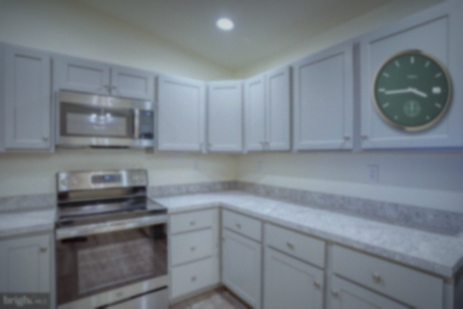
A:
3,44
